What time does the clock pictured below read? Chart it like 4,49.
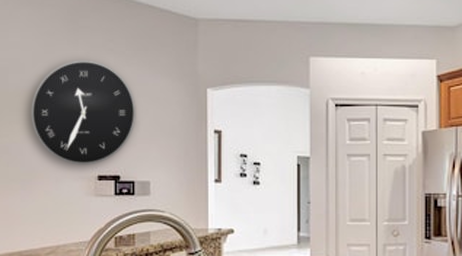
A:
11,34
